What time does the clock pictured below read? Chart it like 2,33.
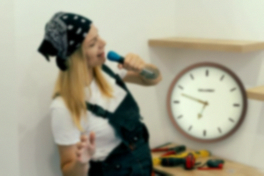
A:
6,48
